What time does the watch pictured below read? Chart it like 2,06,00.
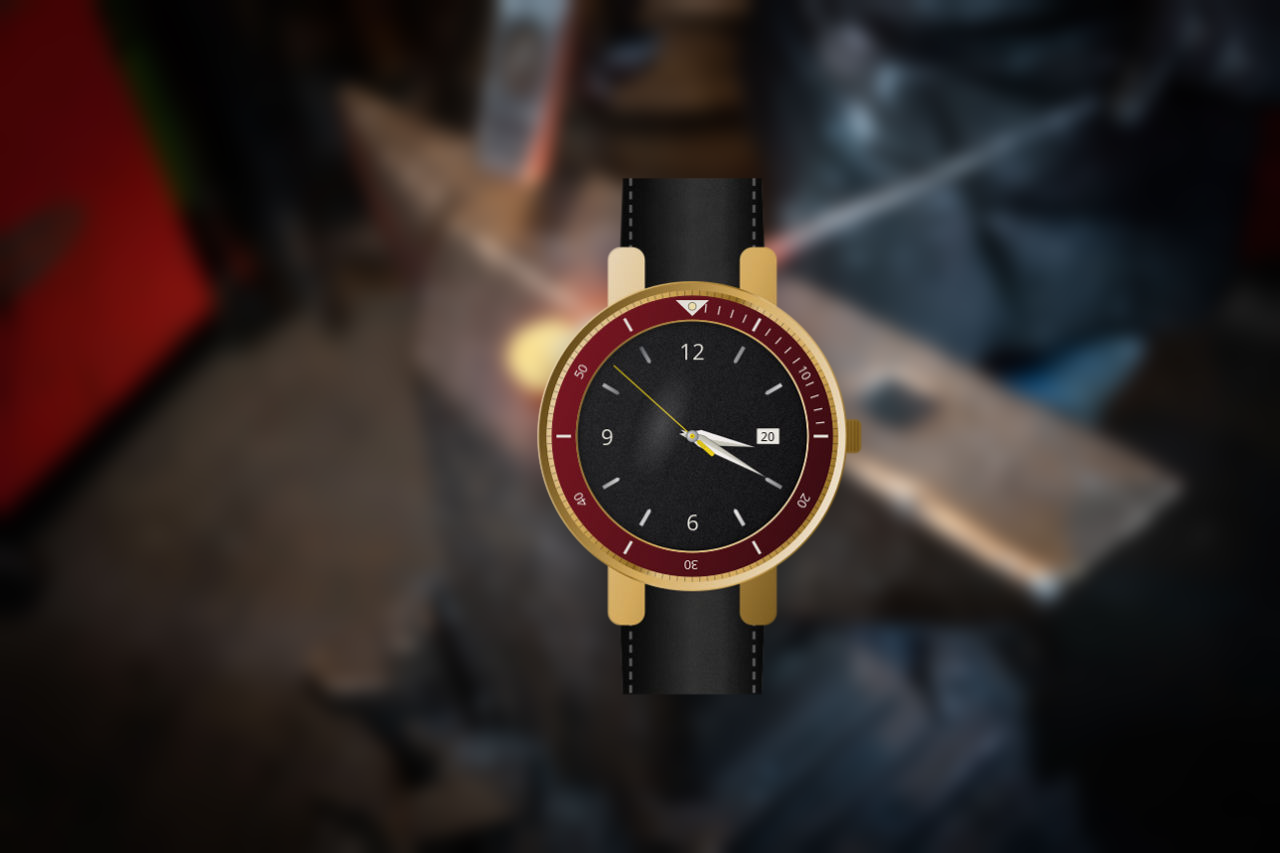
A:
3,19,52
